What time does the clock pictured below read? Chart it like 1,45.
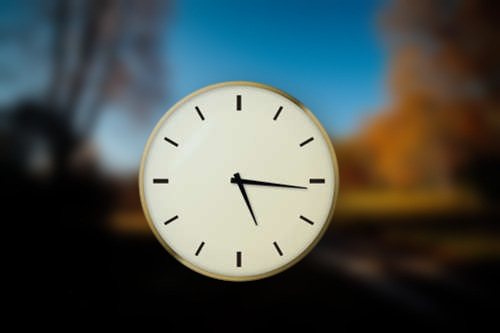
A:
5,16
